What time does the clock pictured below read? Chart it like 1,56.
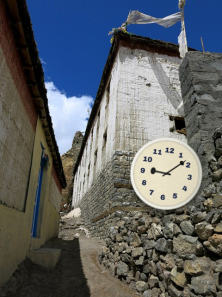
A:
9,08
